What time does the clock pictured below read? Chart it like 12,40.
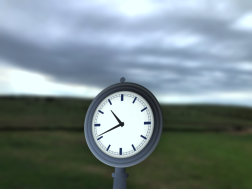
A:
10,41
